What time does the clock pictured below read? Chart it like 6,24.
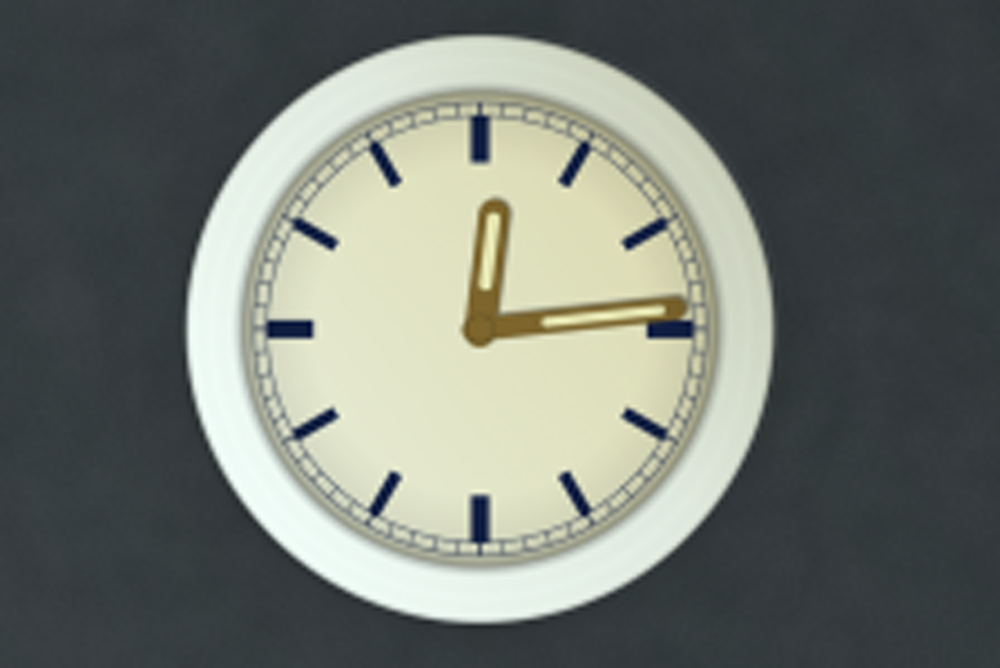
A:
12,14
